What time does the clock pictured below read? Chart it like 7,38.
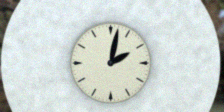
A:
2,02
